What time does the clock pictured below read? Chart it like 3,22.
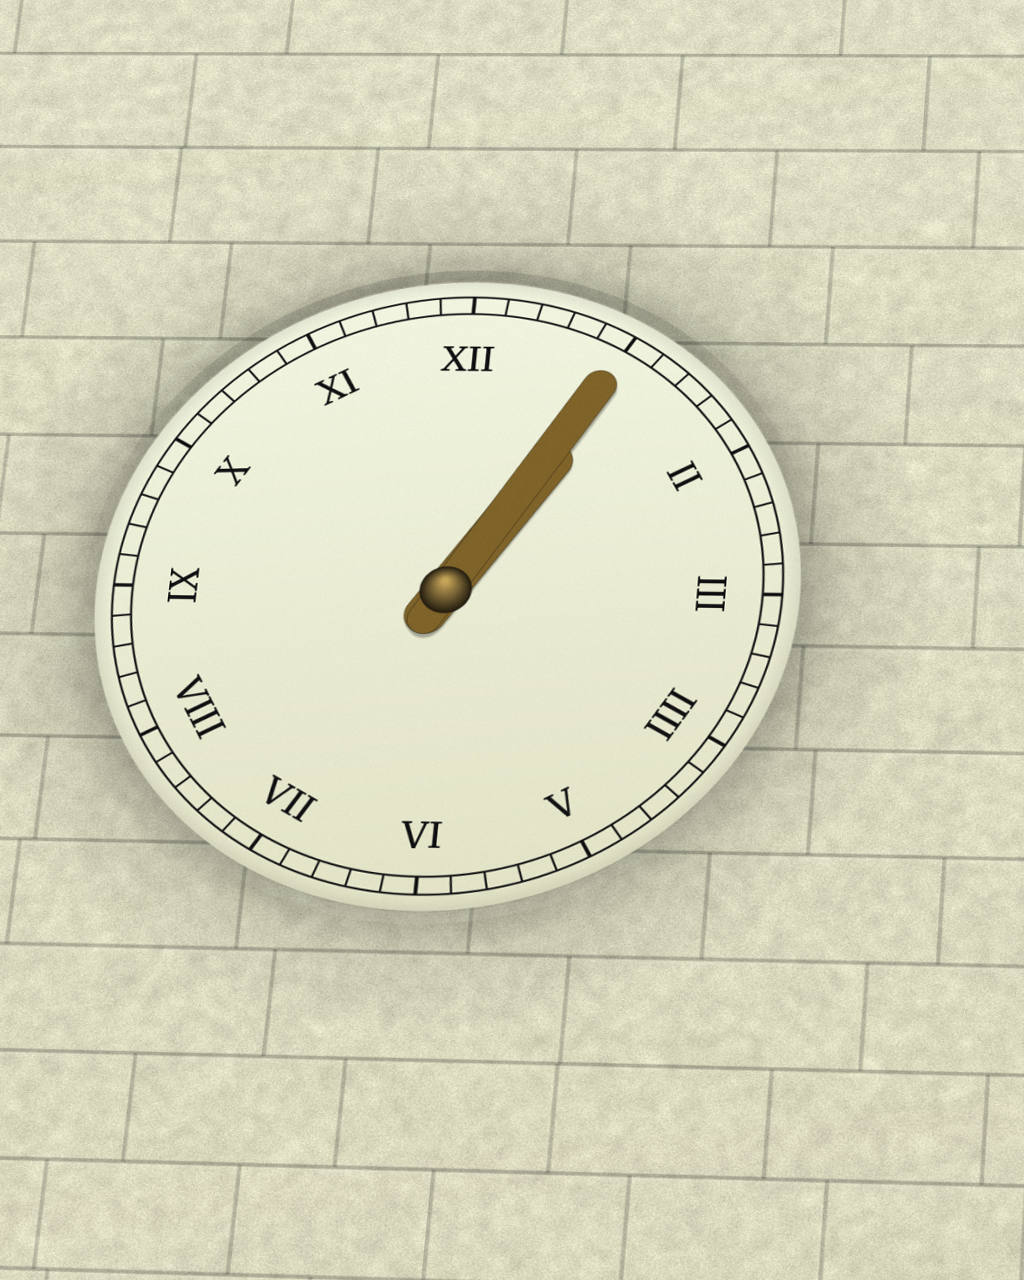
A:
1,05
